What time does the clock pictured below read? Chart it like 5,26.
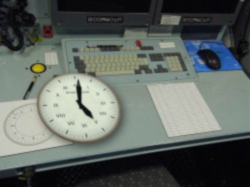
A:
5,01
